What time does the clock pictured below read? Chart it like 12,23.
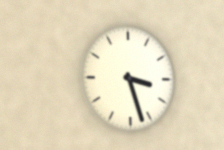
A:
3,27
